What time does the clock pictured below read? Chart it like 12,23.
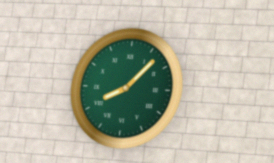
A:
8,07
